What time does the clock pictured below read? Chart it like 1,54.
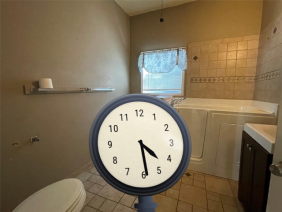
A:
4,29
